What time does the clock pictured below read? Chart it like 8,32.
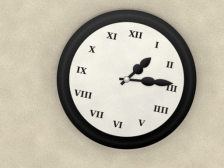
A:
1,14
